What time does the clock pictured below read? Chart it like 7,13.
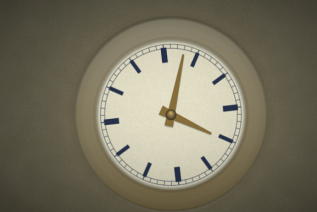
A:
4,03
